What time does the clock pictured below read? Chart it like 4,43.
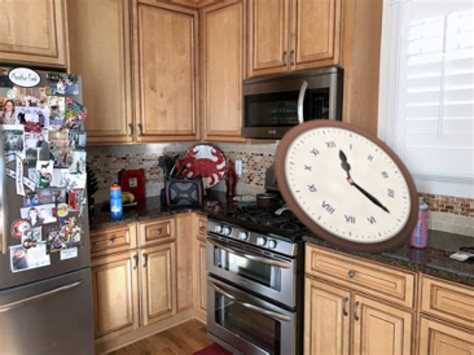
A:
12,25
